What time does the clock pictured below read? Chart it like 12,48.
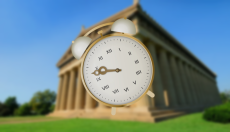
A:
9,48
